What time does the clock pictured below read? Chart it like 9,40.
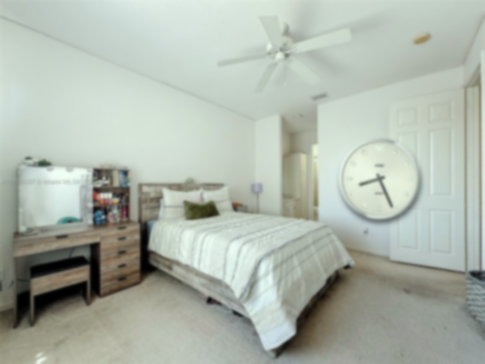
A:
8,26
